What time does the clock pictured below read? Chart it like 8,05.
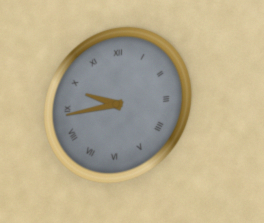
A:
9,44
